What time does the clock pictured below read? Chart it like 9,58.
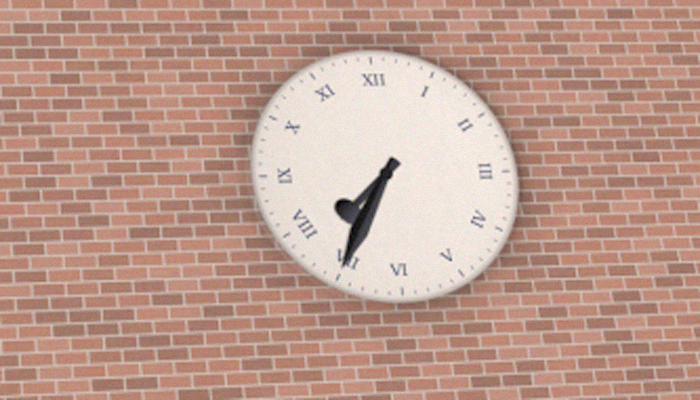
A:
7,35
